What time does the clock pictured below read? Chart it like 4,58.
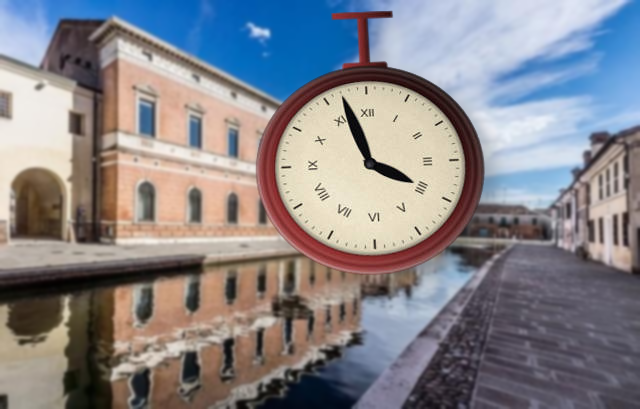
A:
3,57
